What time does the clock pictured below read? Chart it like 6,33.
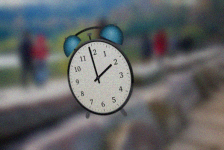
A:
1,59
